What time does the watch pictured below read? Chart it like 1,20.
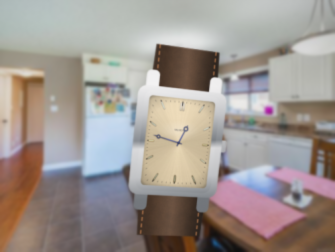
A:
12,47
